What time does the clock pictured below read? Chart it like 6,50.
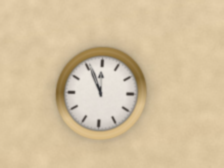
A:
11,56
